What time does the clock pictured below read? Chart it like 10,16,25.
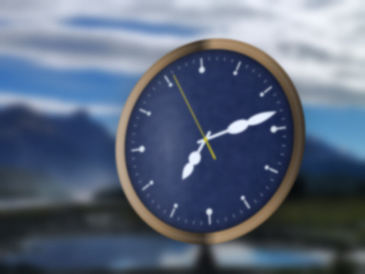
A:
7,12,56
